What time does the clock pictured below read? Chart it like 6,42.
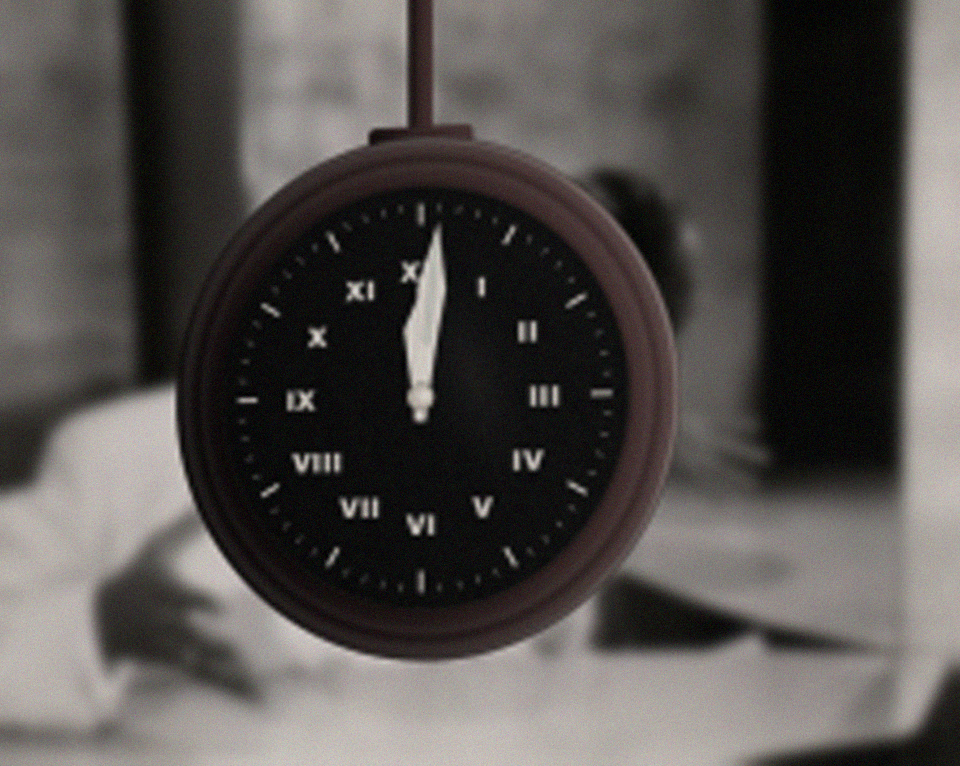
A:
12,01
